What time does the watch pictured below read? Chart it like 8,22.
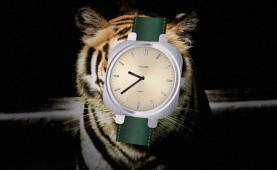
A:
9,38
